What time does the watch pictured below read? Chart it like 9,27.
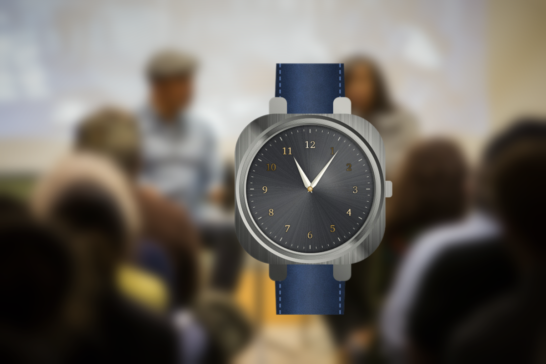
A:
11,06
